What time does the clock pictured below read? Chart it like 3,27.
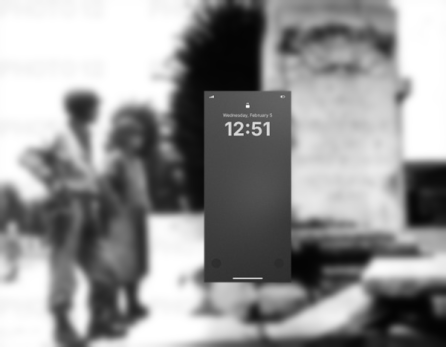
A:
12,51
